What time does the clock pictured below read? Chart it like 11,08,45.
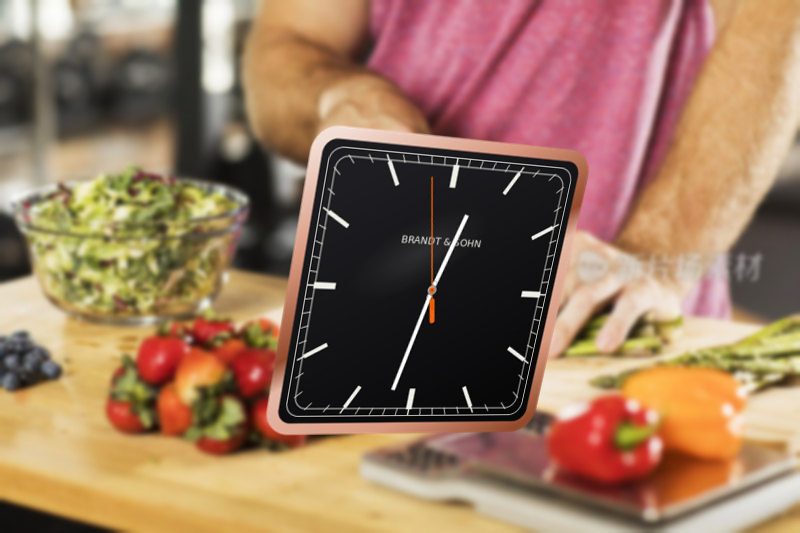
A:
12,31,58
